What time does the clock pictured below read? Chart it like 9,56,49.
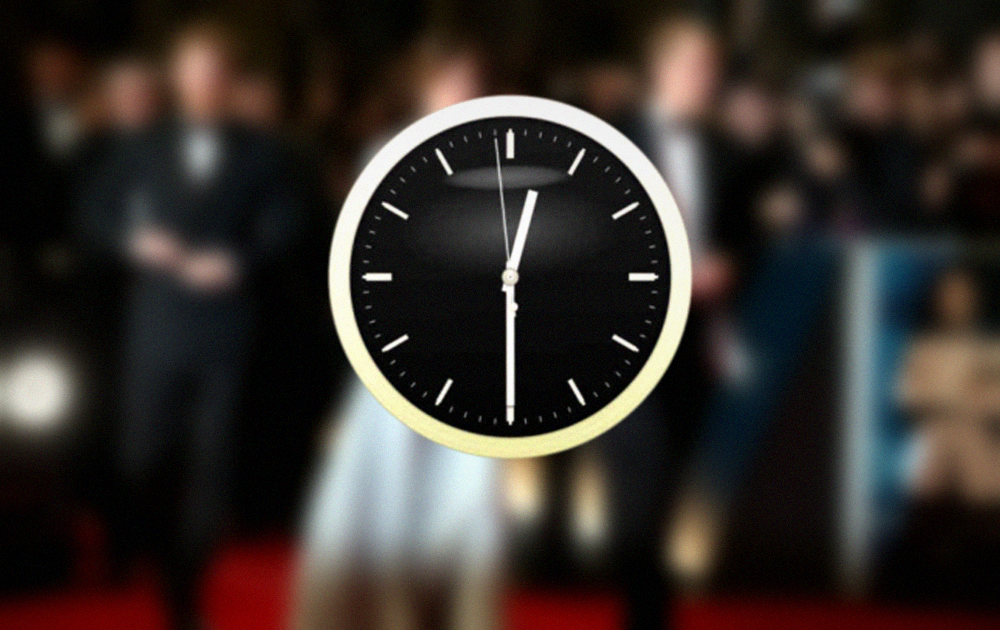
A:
12,29,59
